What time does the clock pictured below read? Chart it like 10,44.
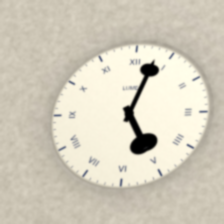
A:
5,03
